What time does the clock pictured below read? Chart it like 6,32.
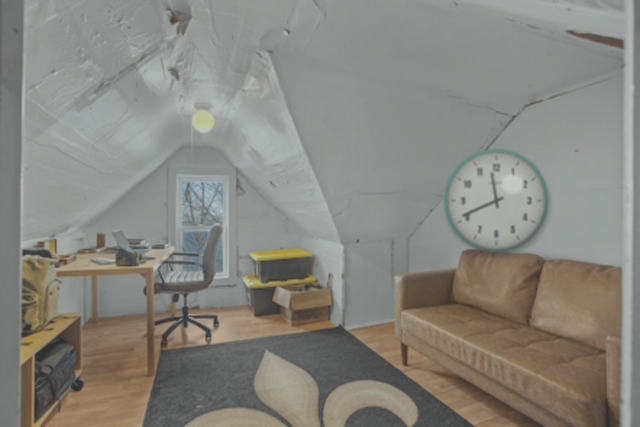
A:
11,41
